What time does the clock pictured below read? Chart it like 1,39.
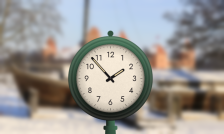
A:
1,53
